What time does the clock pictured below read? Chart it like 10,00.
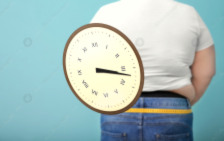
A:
3,17
